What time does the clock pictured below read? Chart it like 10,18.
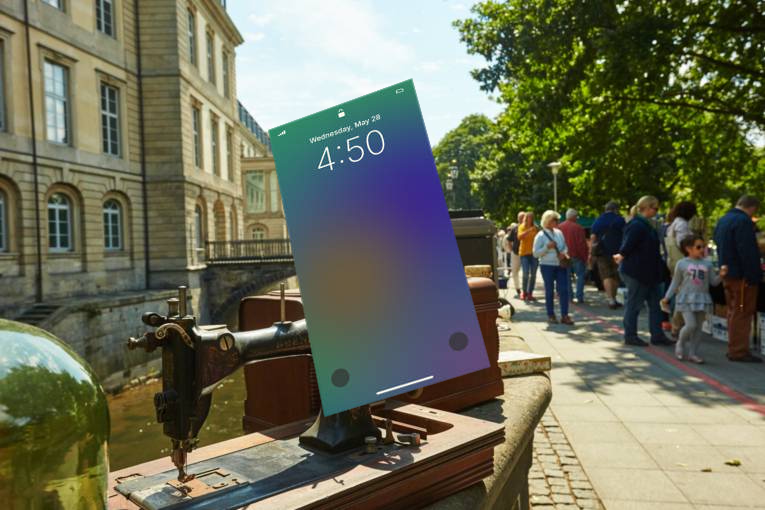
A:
4,50
